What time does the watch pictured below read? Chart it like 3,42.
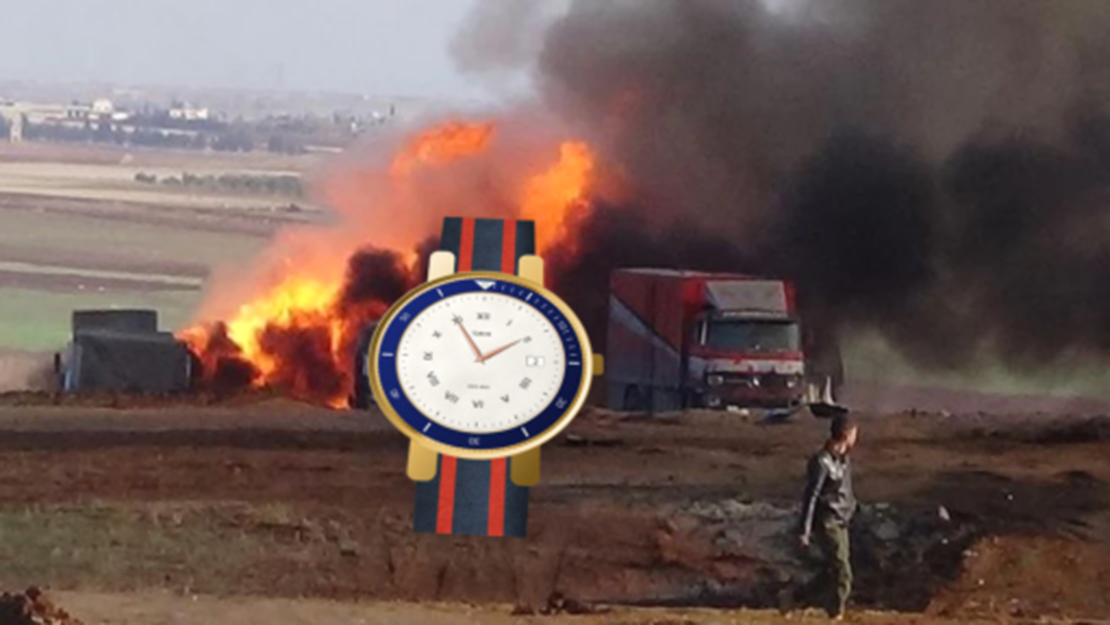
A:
1,55
